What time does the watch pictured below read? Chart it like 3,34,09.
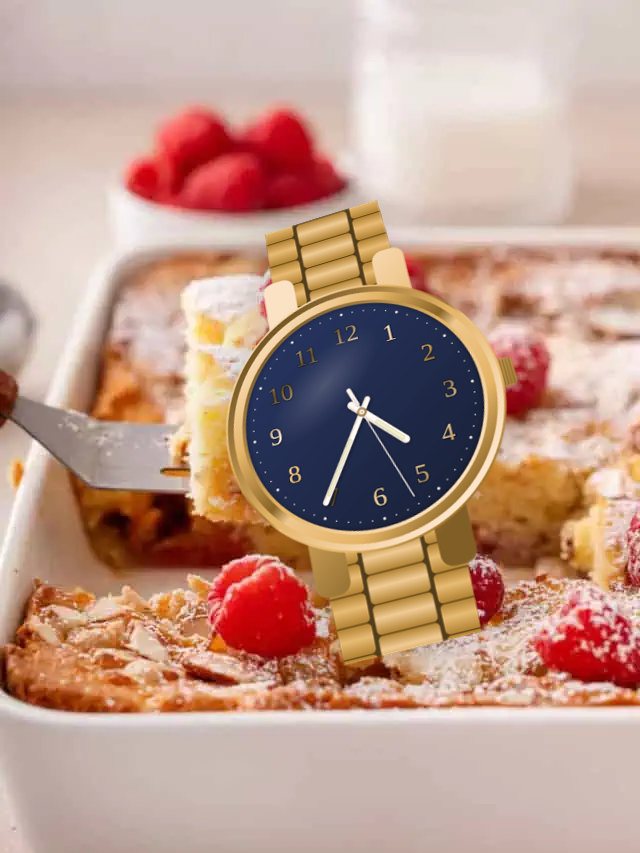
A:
4,35,27
